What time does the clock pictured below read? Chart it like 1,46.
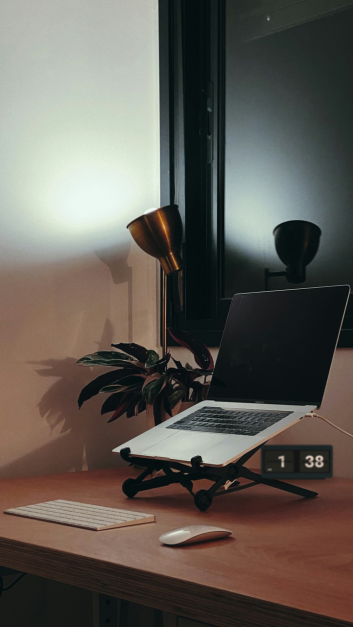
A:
1,38
